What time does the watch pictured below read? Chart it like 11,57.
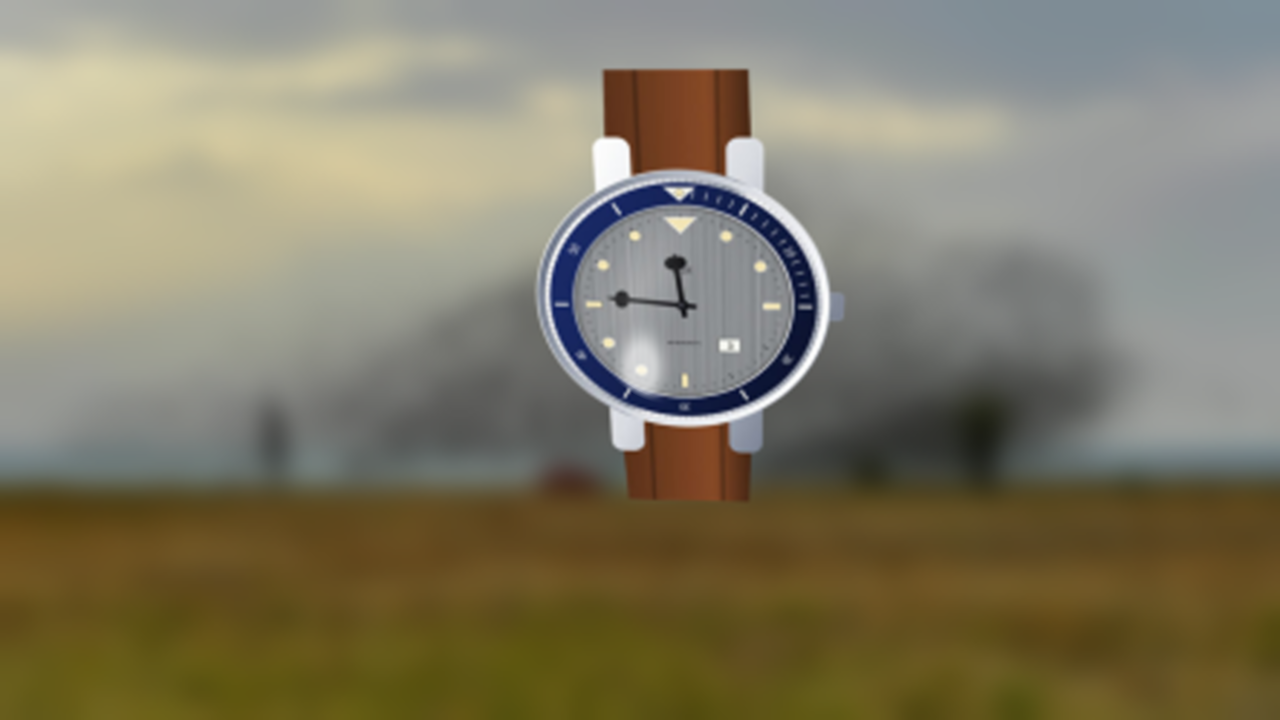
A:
11,46
